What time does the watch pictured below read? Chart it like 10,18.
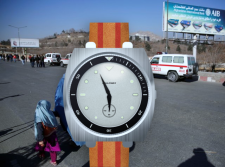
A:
5,56
